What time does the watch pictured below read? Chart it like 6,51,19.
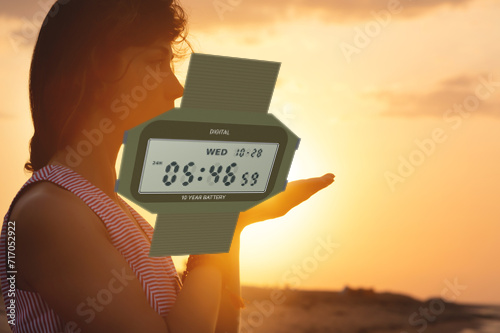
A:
5,46,59
